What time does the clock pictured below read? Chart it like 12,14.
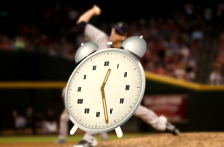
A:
12,27
